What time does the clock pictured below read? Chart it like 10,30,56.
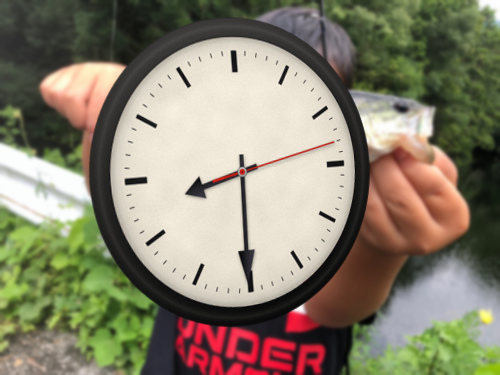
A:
8,30,13
